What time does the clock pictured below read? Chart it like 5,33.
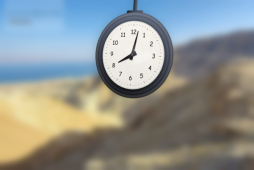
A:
8,02
